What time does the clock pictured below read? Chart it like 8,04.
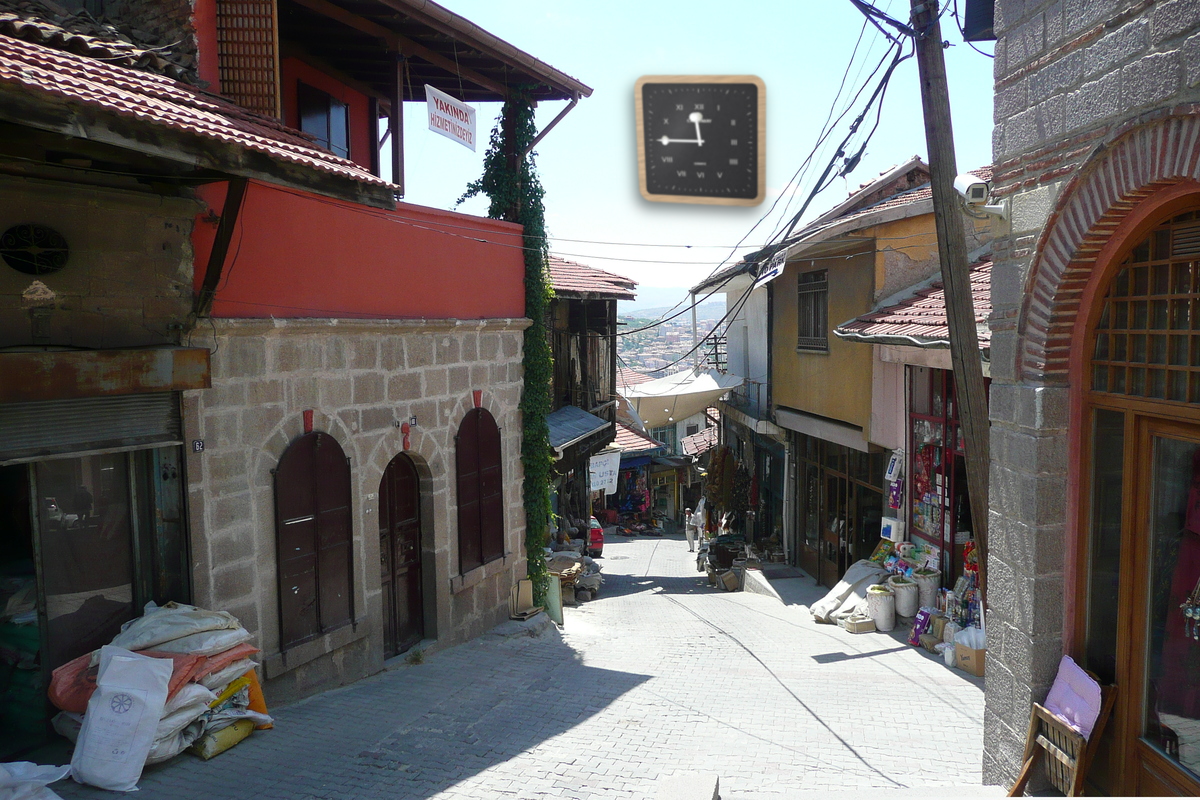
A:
11,45
